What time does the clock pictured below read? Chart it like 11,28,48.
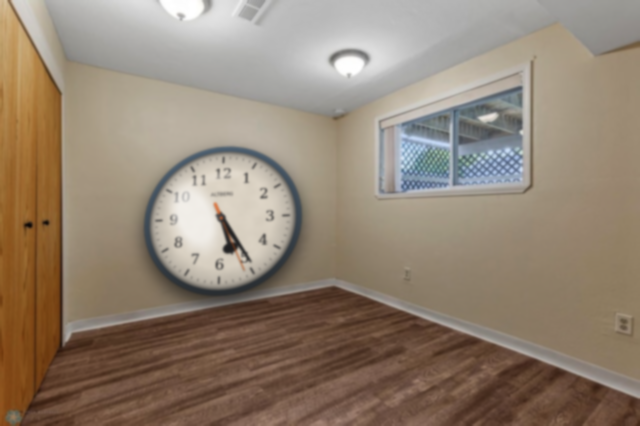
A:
5,24,26
